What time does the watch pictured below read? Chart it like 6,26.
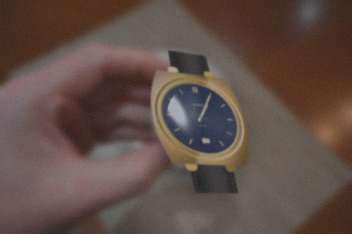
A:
1,05
